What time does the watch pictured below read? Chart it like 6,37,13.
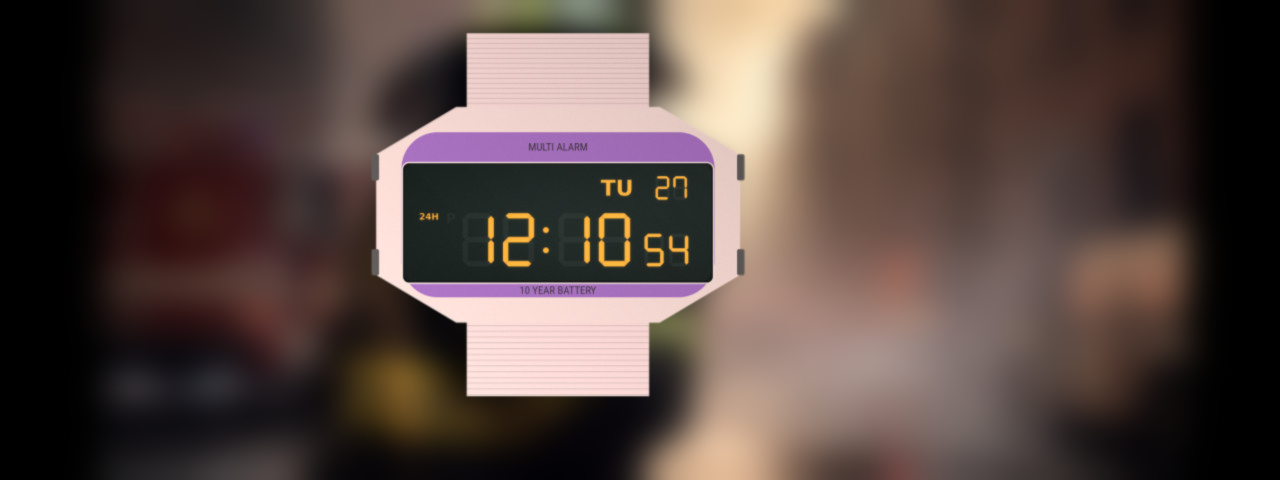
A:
12,10,54
